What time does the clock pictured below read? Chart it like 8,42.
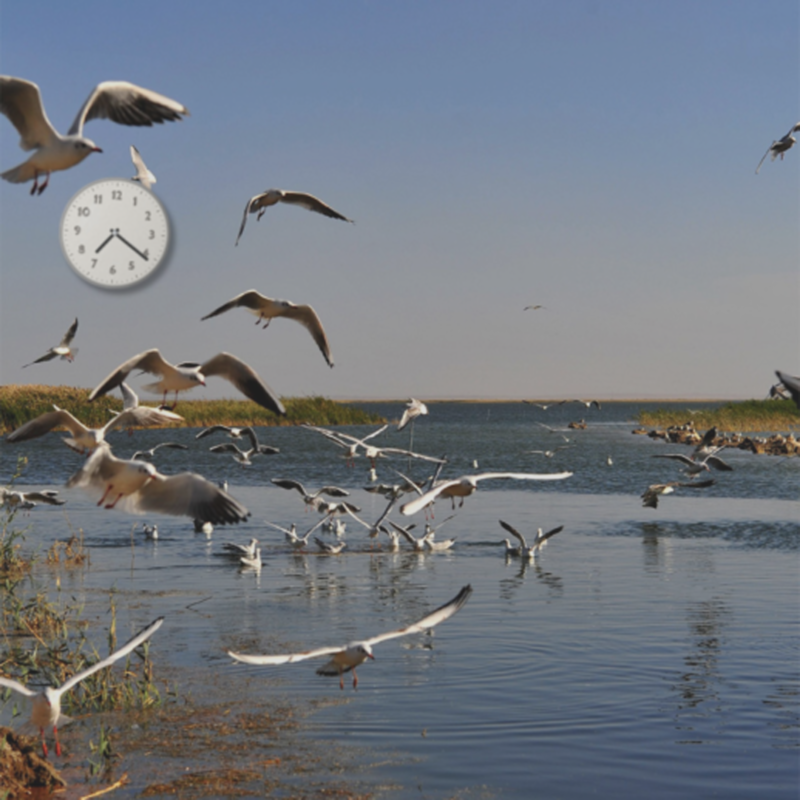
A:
7,21
